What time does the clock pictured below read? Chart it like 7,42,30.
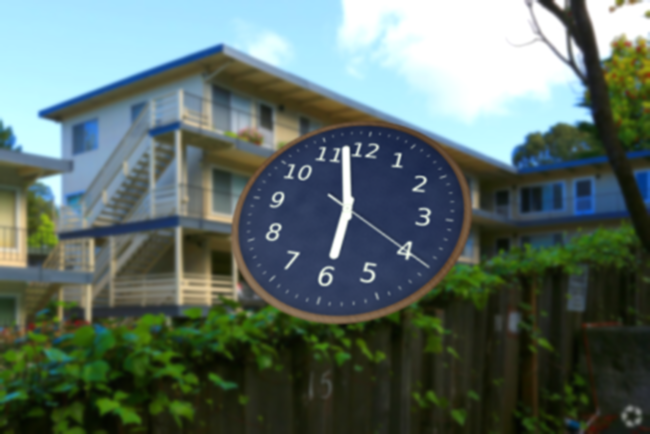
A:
5,57,20
